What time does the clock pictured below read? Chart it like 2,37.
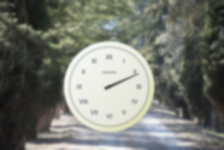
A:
2,11
